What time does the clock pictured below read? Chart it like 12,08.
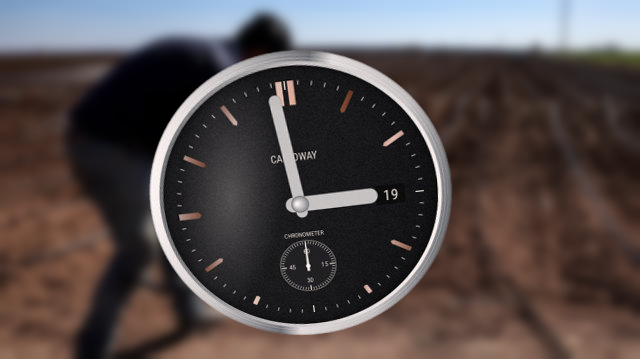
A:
2,59
